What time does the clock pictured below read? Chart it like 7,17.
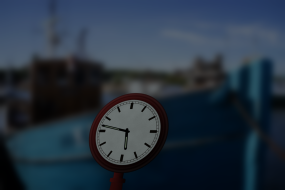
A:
5,47
